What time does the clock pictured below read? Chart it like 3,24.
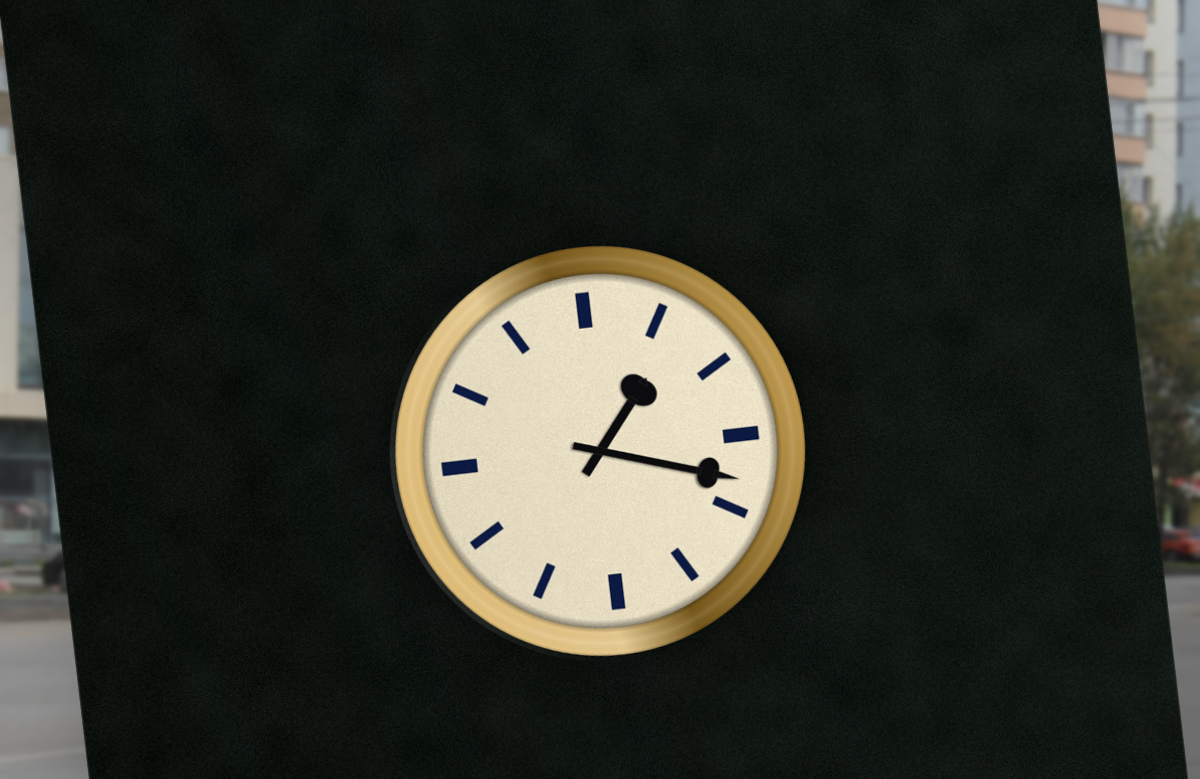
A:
1,18
